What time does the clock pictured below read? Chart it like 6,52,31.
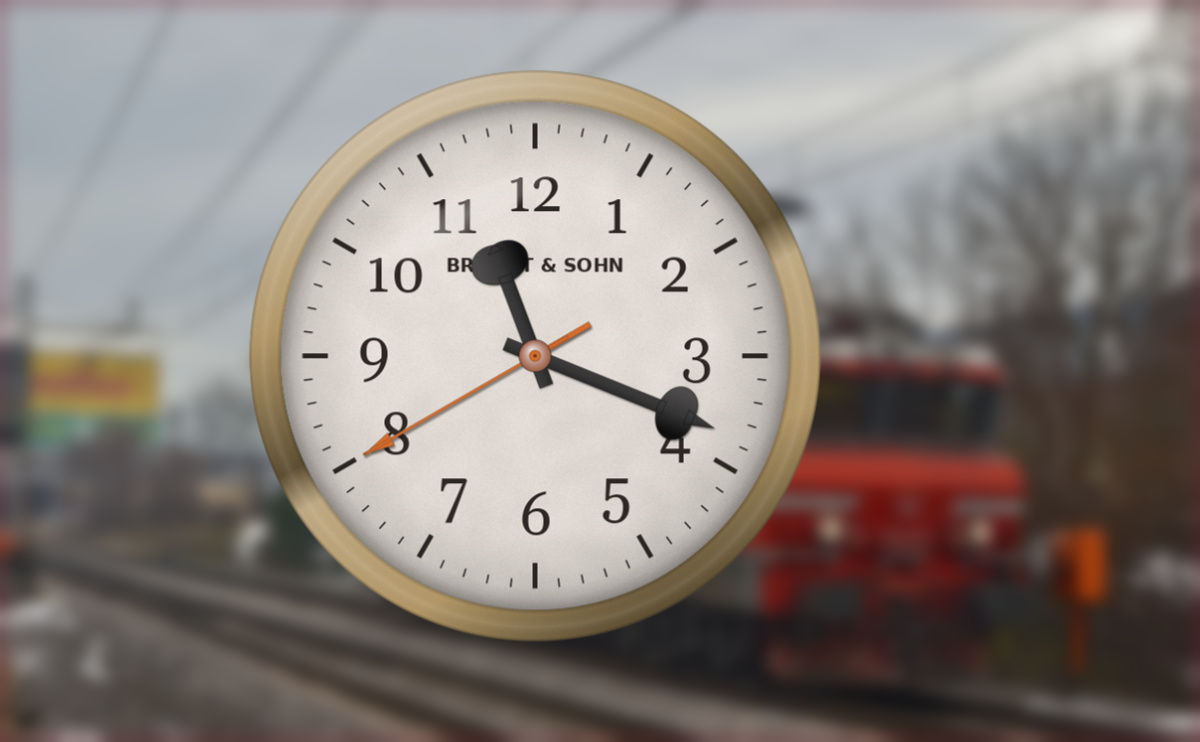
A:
11,18,40
